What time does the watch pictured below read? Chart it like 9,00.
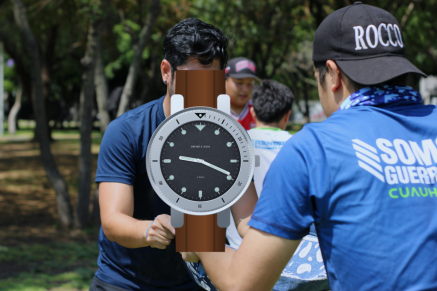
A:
9,19
